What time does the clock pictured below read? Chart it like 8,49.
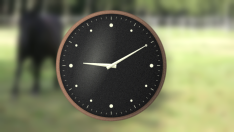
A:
9,10
